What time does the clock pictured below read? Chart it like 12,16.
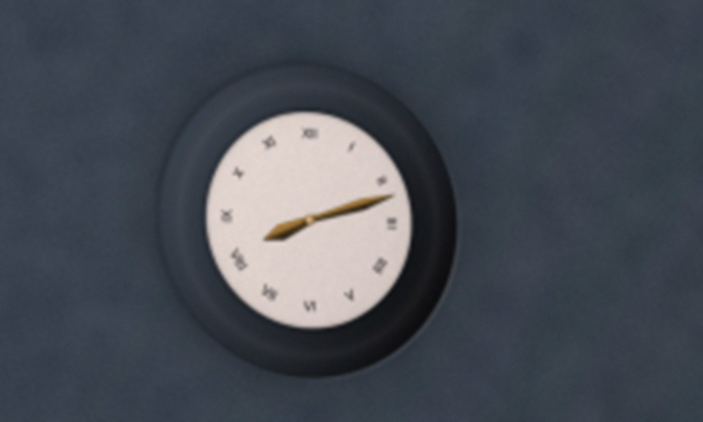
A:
8,12
